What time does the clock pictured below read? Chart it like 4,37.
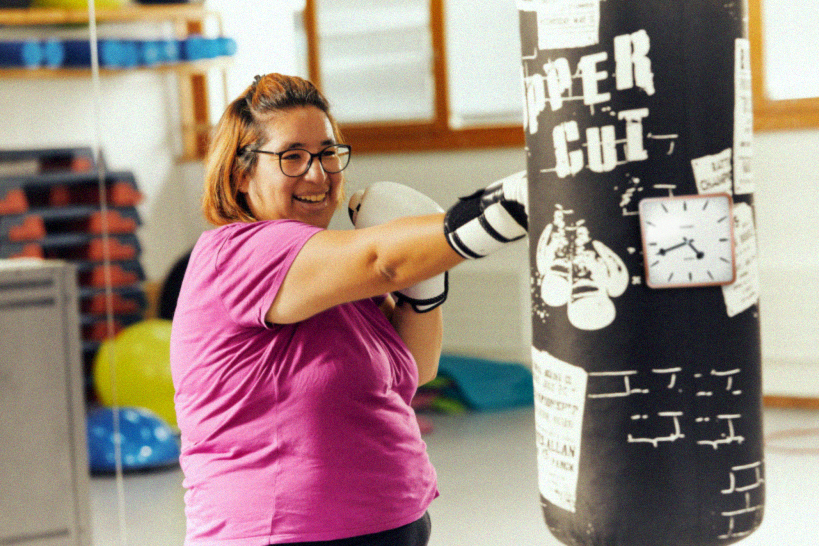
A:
4,42
